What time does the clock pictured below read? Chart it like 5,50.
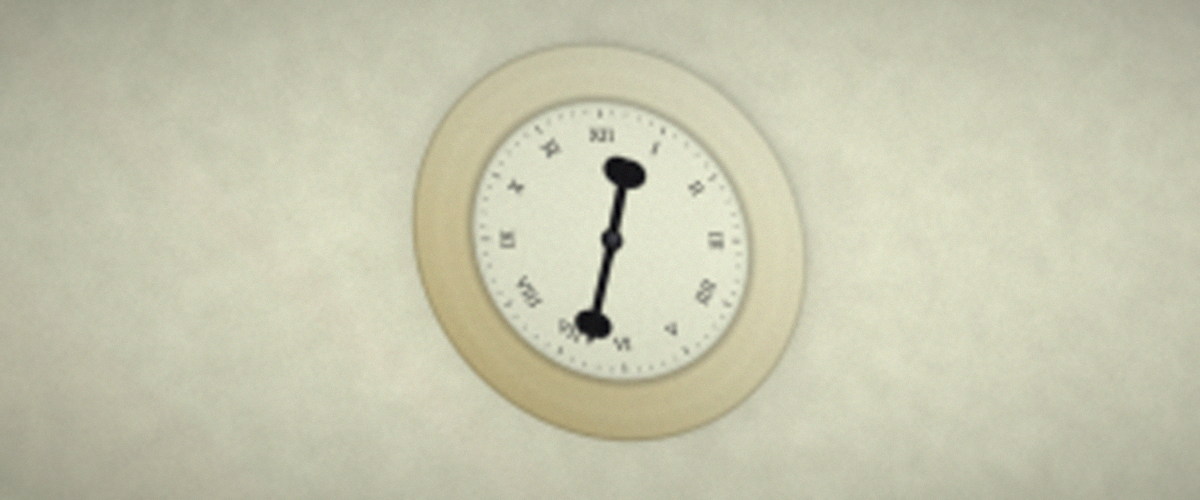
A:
12,33
